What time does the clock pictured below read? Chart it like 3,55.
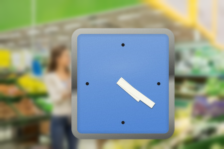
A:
4,21
